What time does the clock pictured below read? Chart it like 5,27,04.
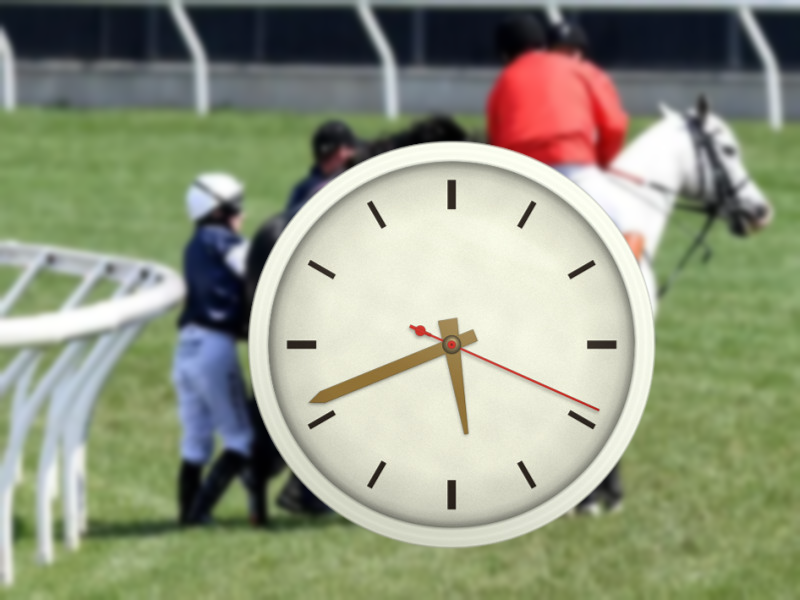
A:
5,41,19
